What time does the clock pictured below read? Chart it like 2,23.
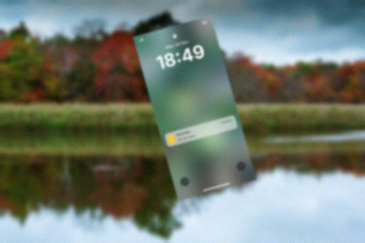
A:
18,49
